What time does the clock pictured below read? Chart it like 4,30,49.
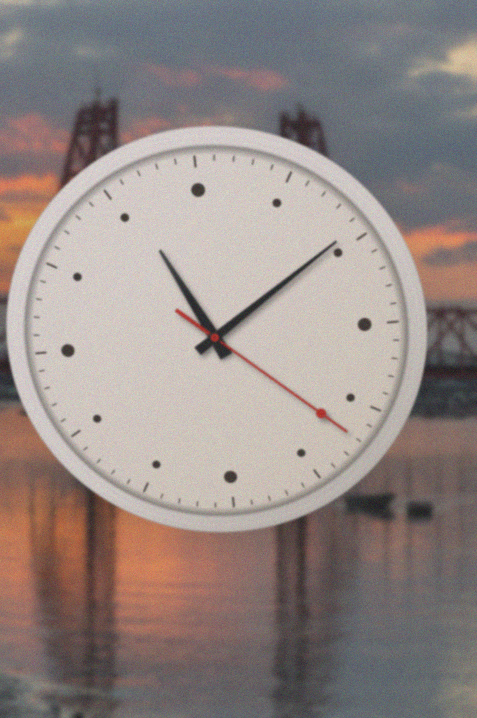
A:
11,09,22
